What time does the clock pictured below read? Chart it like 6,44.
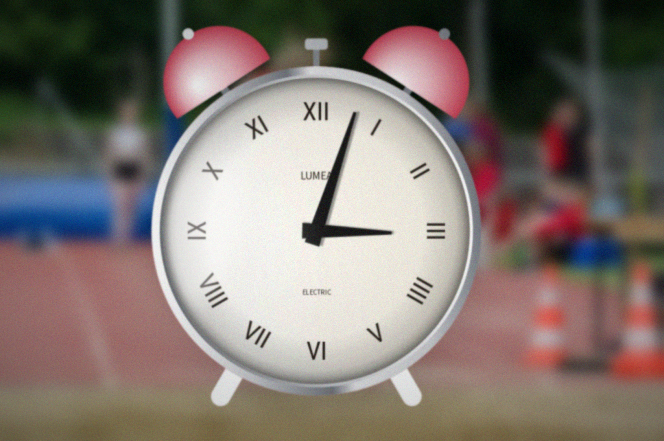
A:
3,03
